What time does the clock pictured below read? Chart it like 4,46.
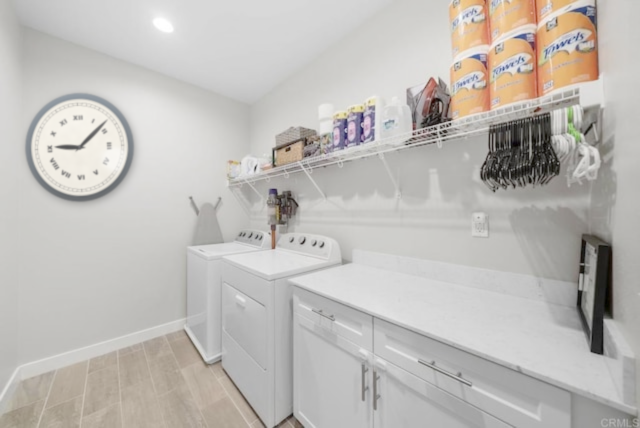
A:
9,08
